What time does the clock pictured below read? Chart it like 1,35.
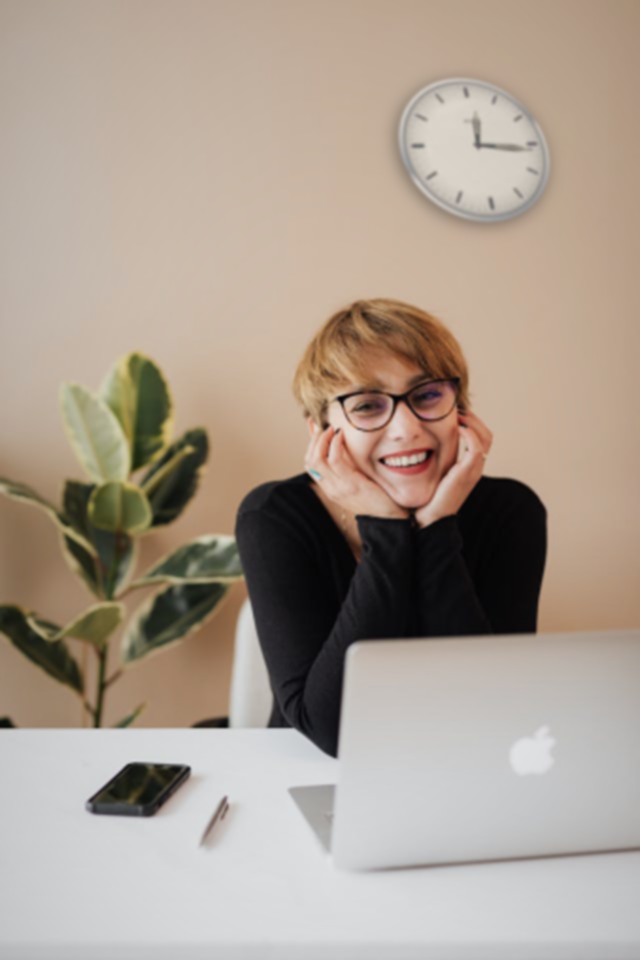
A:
12,16
